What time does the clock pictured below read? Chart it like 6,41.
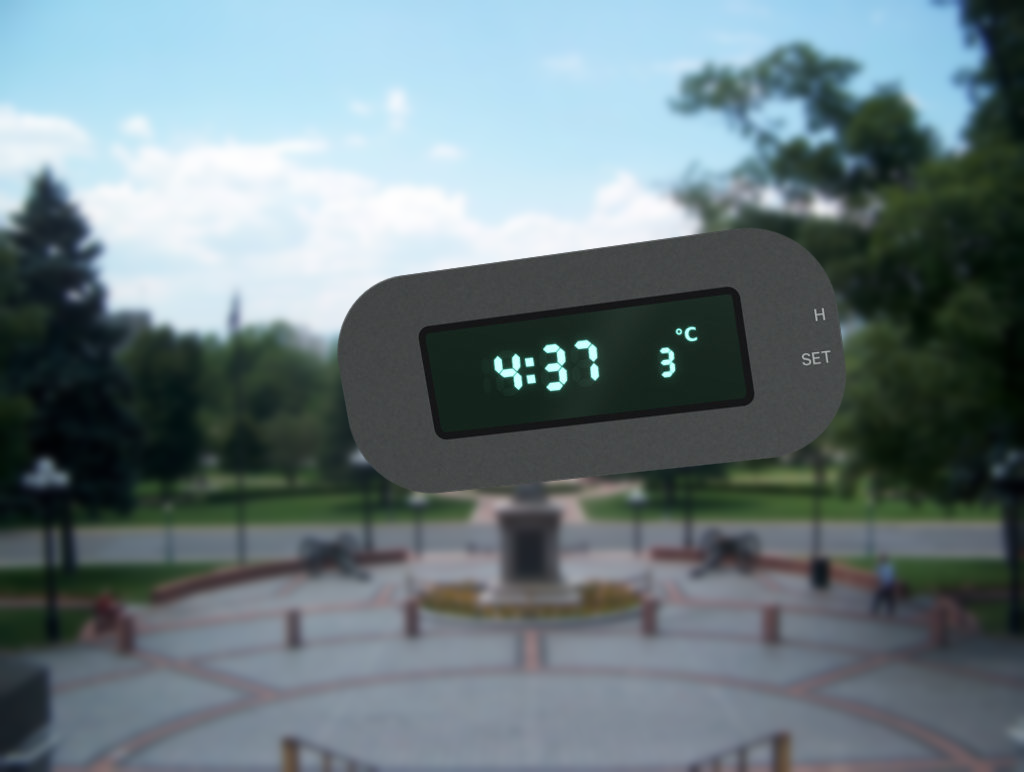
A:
4,37
